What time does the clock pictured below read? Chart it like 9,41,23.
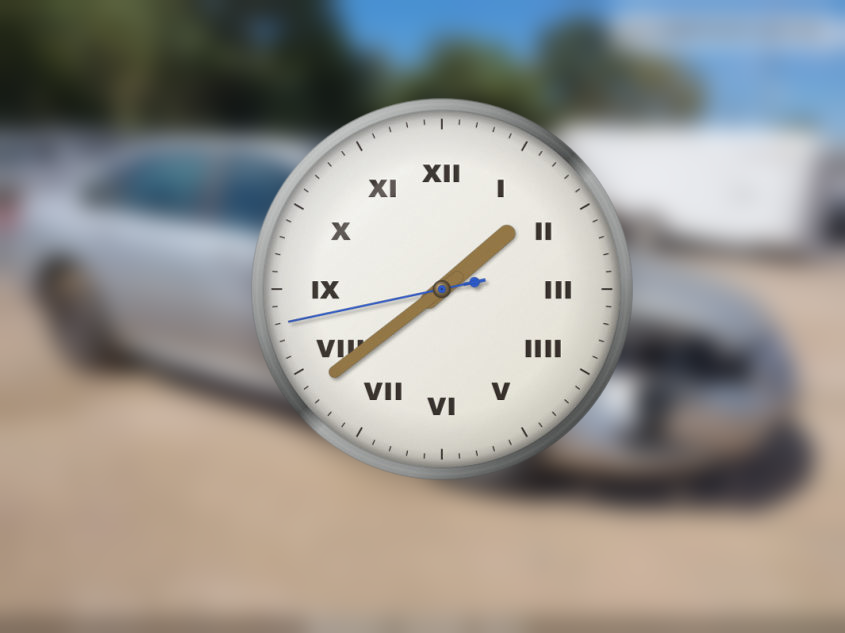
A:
1,38,43
